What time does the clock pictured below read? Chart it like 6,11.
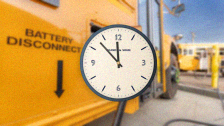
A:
11,53
